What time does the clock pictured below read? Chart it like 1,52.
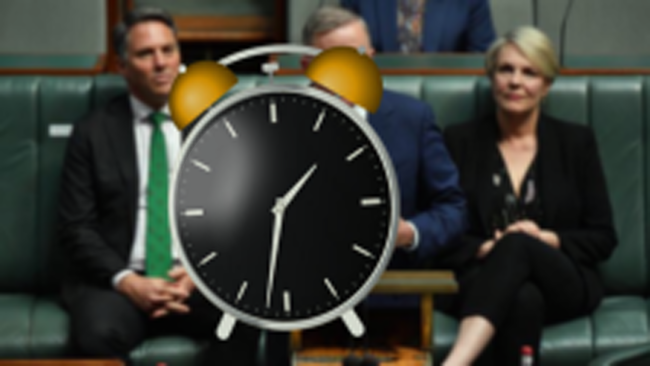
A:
1,32
